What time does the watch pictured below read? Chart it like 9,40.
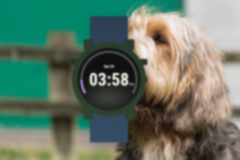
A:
3,58
